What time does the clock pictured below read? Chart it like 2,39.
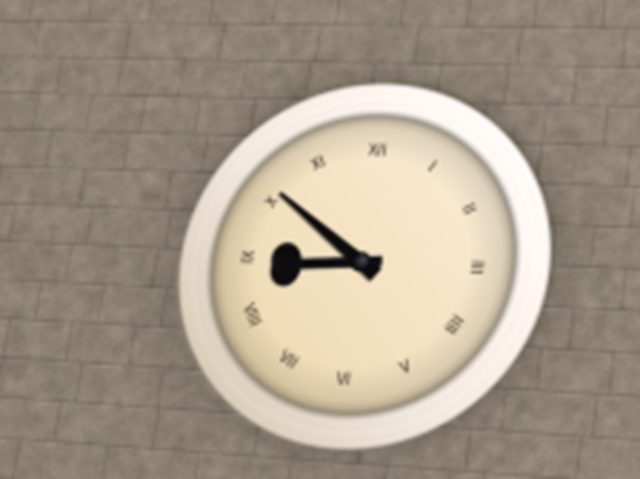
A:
8,51
